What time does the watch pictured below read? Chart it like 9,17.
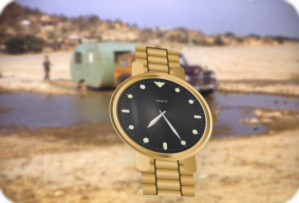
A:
7,25
